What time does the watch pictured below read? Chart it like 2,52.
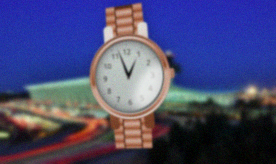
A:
12,57
